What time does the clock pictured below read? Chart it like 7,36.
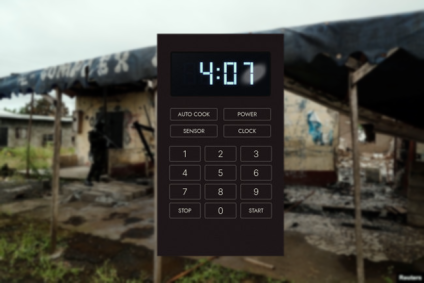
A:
4,07
